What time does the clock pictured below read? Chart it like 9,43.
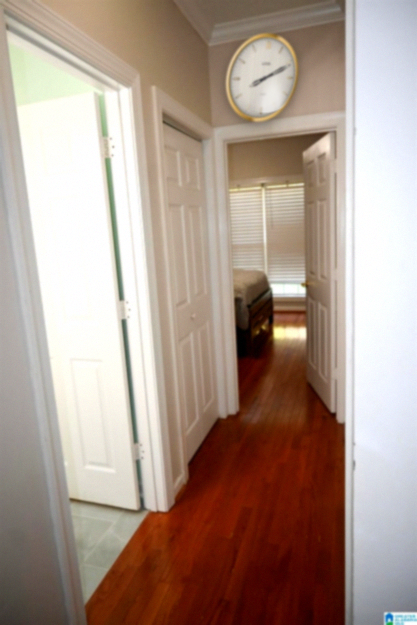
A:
8,11
